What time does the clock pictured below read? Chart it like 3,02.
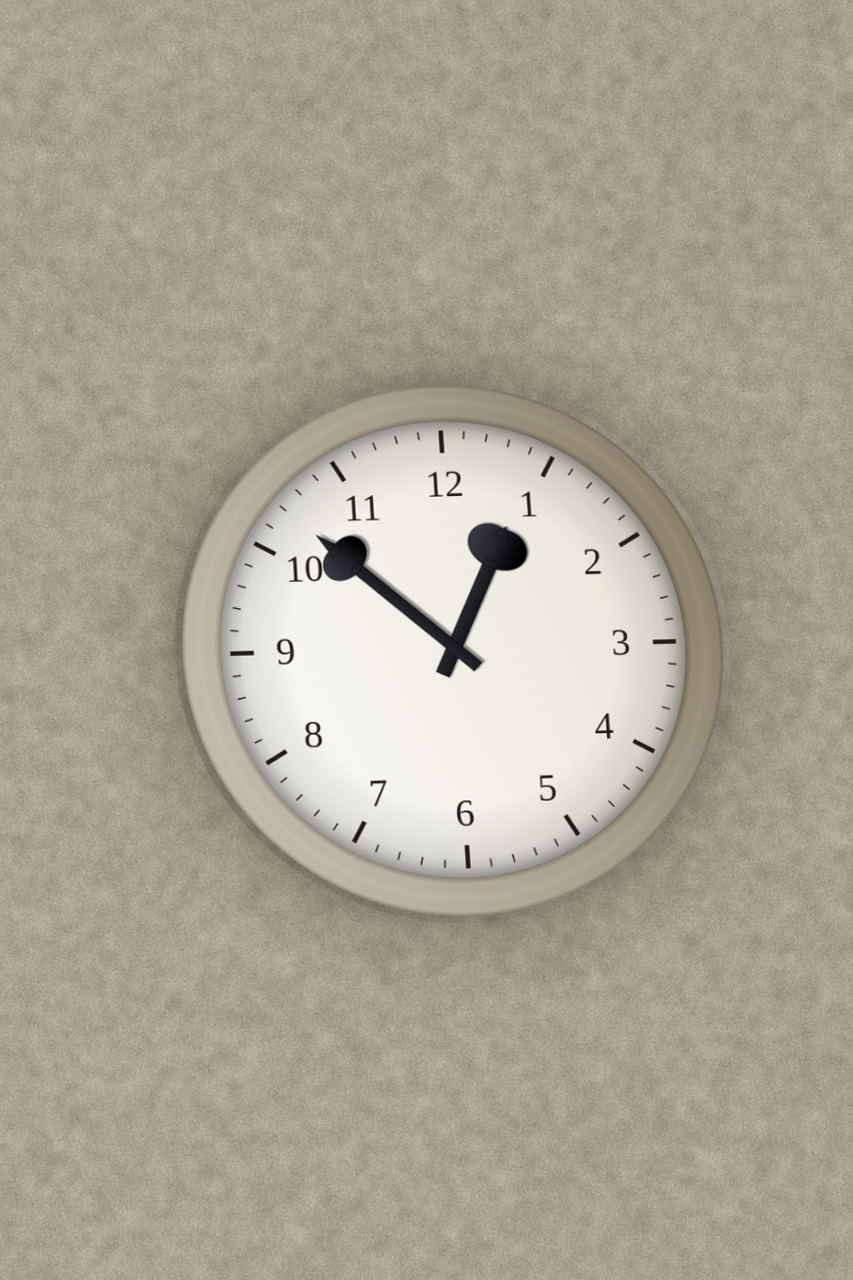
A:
12,52
